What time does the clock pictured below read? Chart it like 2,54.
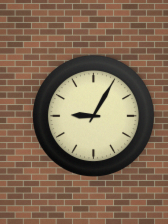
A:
9,05
